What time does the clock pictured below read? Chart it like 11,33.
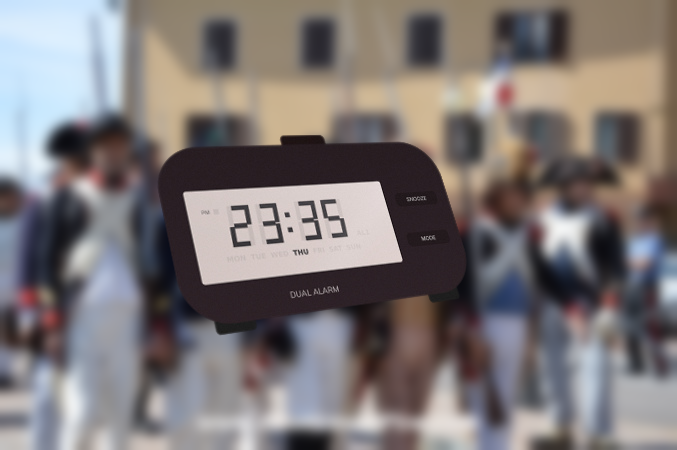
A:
23,35
